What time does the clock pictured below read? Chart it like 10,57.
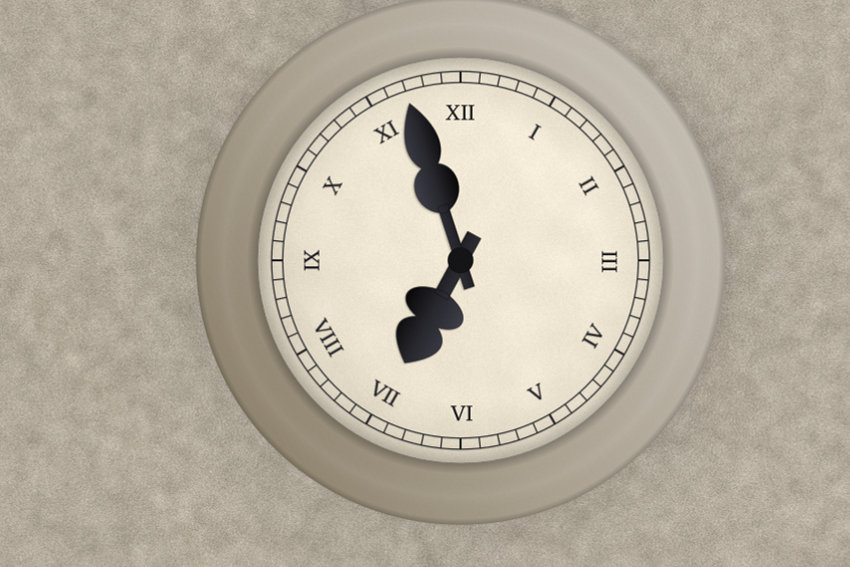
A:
6,57
